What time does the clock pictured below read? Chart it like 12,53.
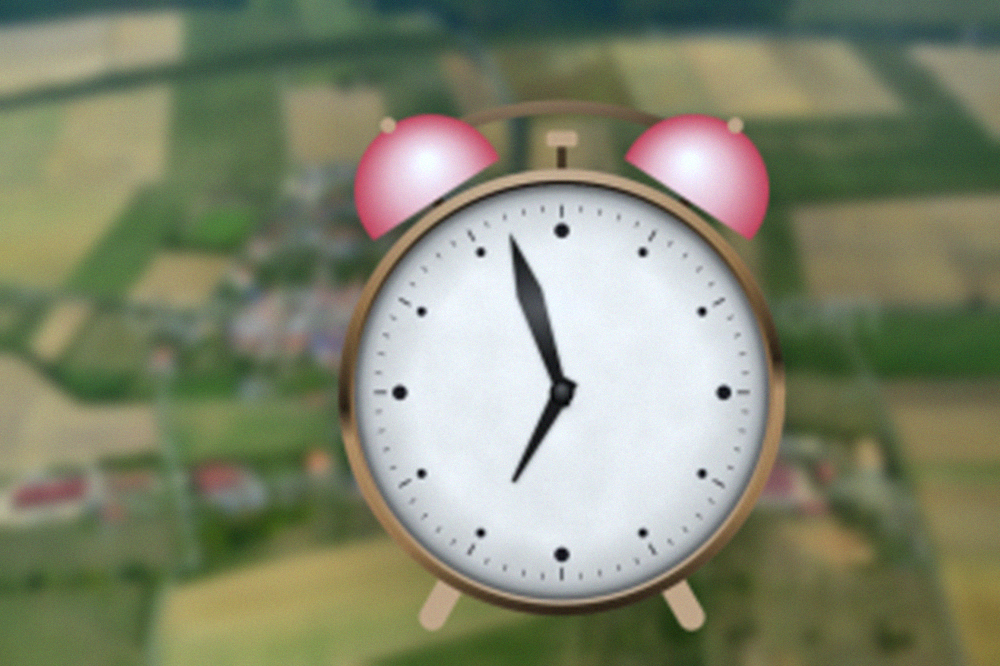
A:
6,57
